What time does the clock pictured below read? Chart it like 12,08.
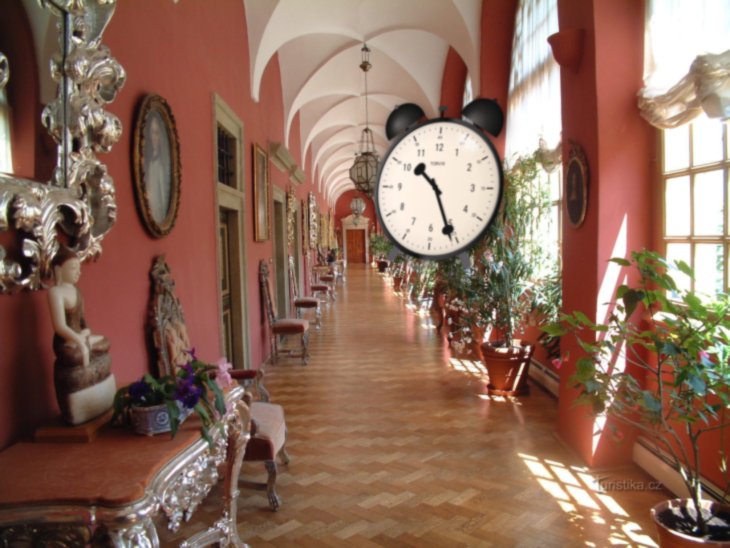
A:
10,26
